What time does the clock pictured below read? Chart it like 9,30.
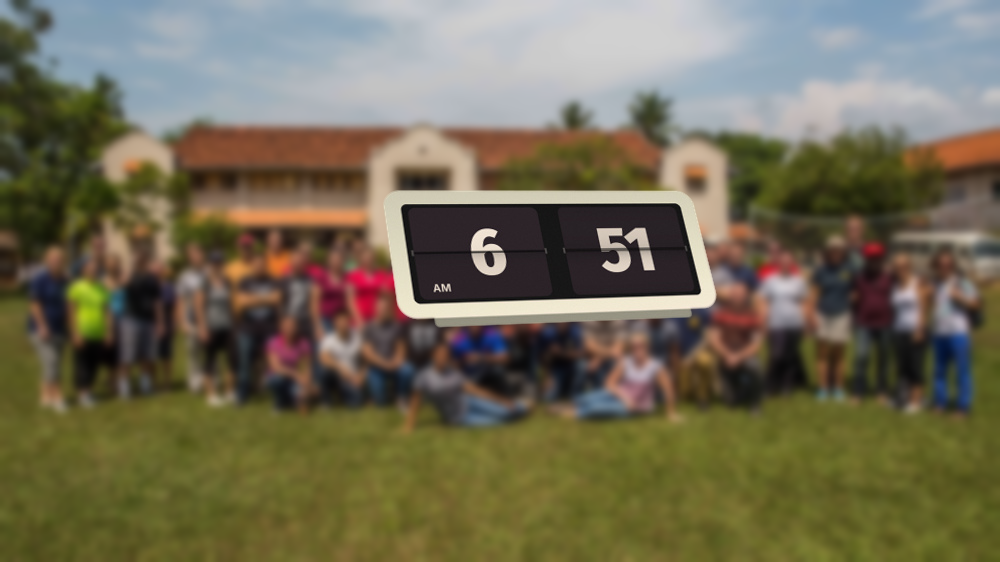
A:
6,51
